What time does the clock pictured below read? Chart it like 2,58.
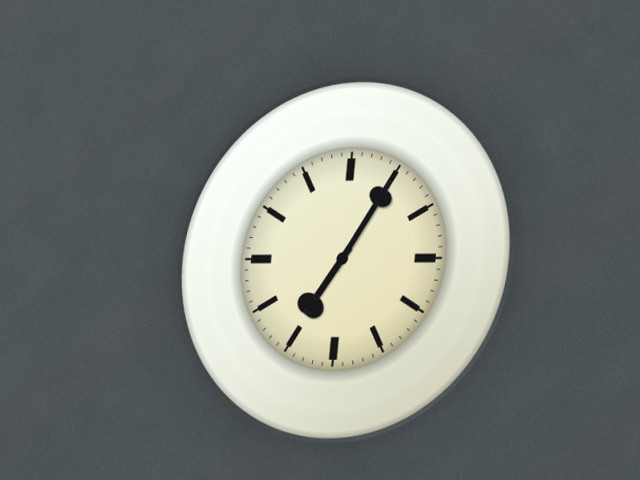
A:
7,05
